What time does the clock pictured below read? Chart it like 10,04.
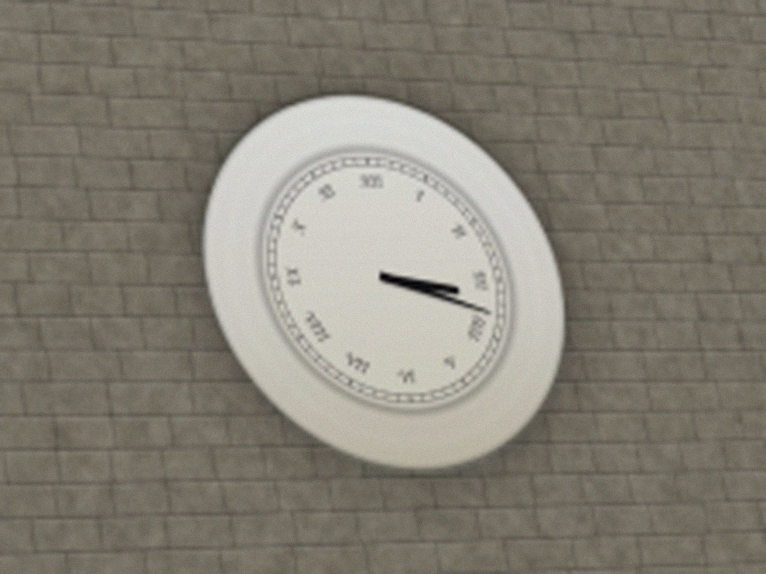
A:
3,18
